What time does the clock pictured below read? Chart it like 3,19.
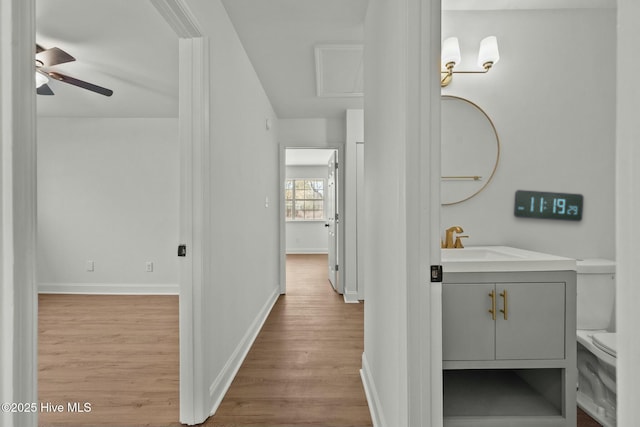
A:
11,19
